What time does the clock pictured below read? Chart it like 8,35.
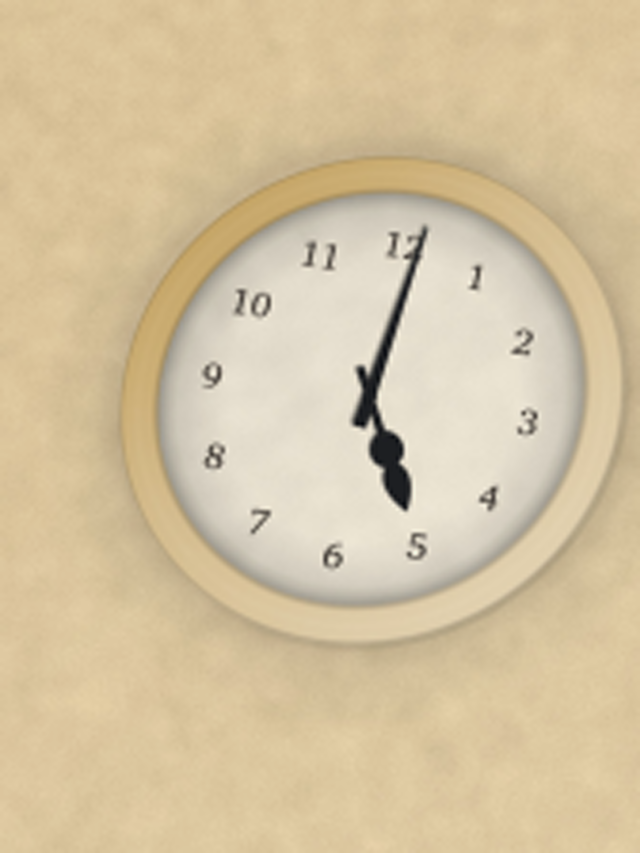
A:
5,01
